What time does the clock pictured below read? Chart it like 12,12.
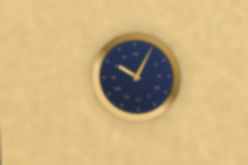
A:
10,05
